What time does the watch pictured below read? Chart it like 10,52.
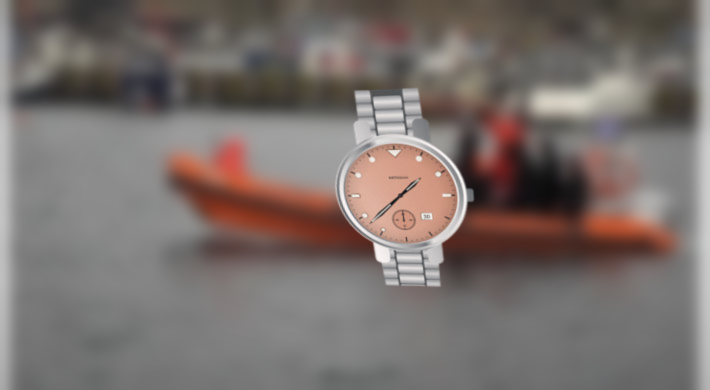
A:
1,38
